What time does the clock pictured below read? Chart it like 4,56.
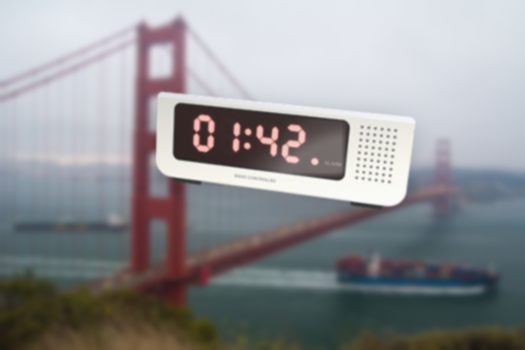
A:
1,42
